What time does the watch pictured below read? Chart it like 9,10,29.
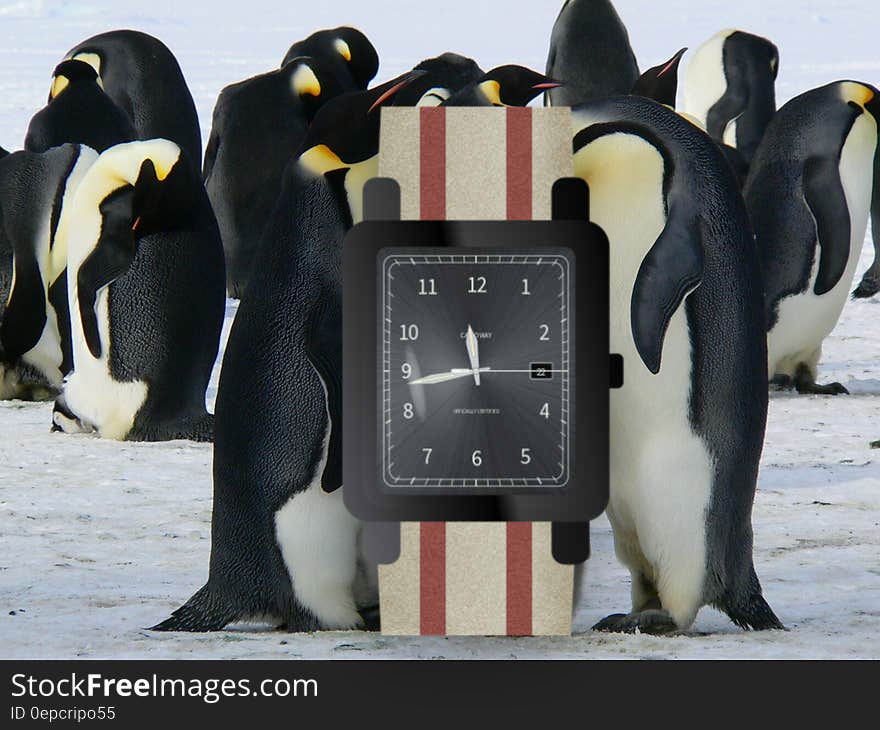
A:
11,43,15
